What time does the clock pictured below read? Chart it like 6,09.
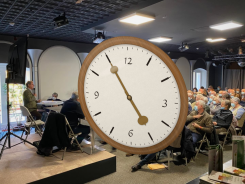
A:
4,55
